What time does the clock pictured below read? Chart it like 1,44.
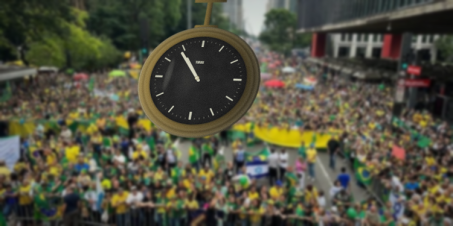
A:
10,54
